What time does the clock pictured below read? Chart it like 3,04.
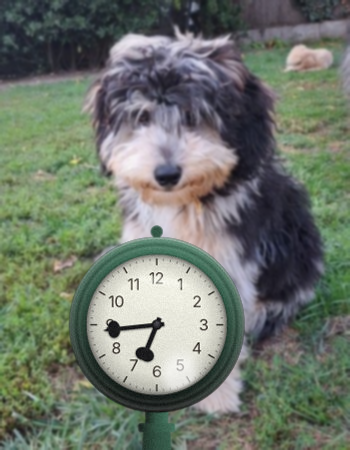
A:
6,44
